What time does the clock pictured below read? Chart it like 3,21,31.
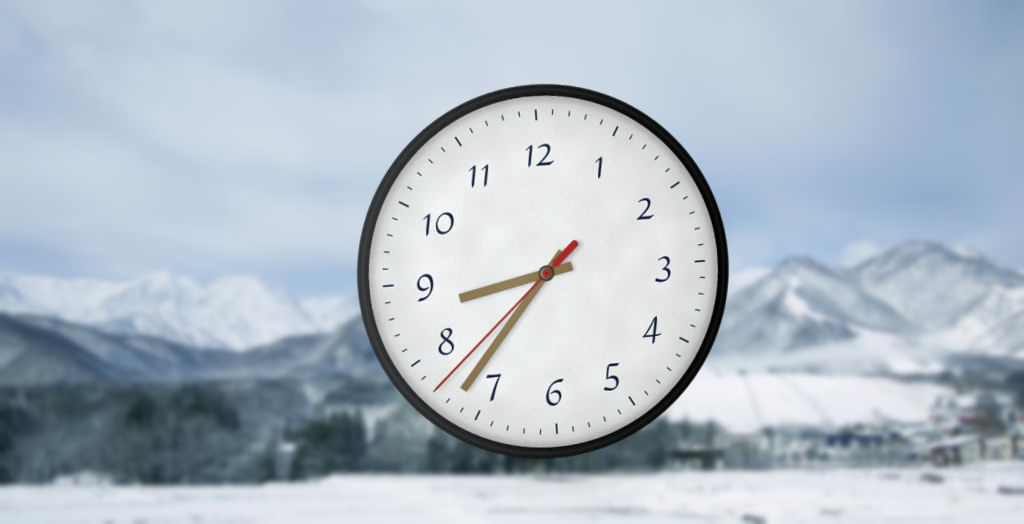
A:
8,36,38
